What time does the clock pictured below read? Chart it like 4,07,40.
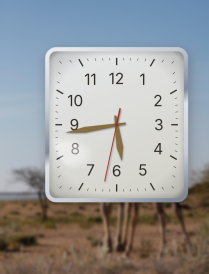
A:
5,43,32
